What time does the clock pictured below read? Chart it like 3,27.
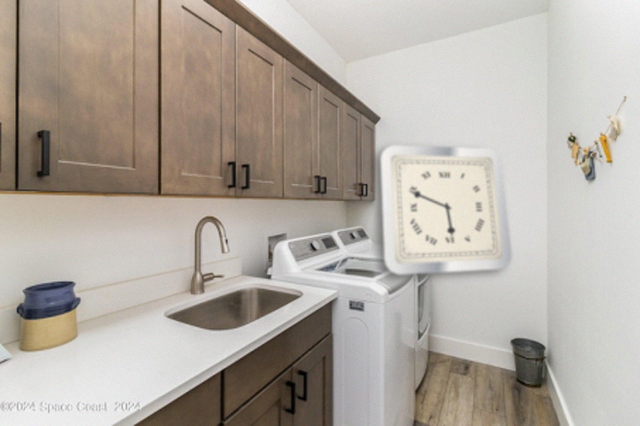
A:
5,49
